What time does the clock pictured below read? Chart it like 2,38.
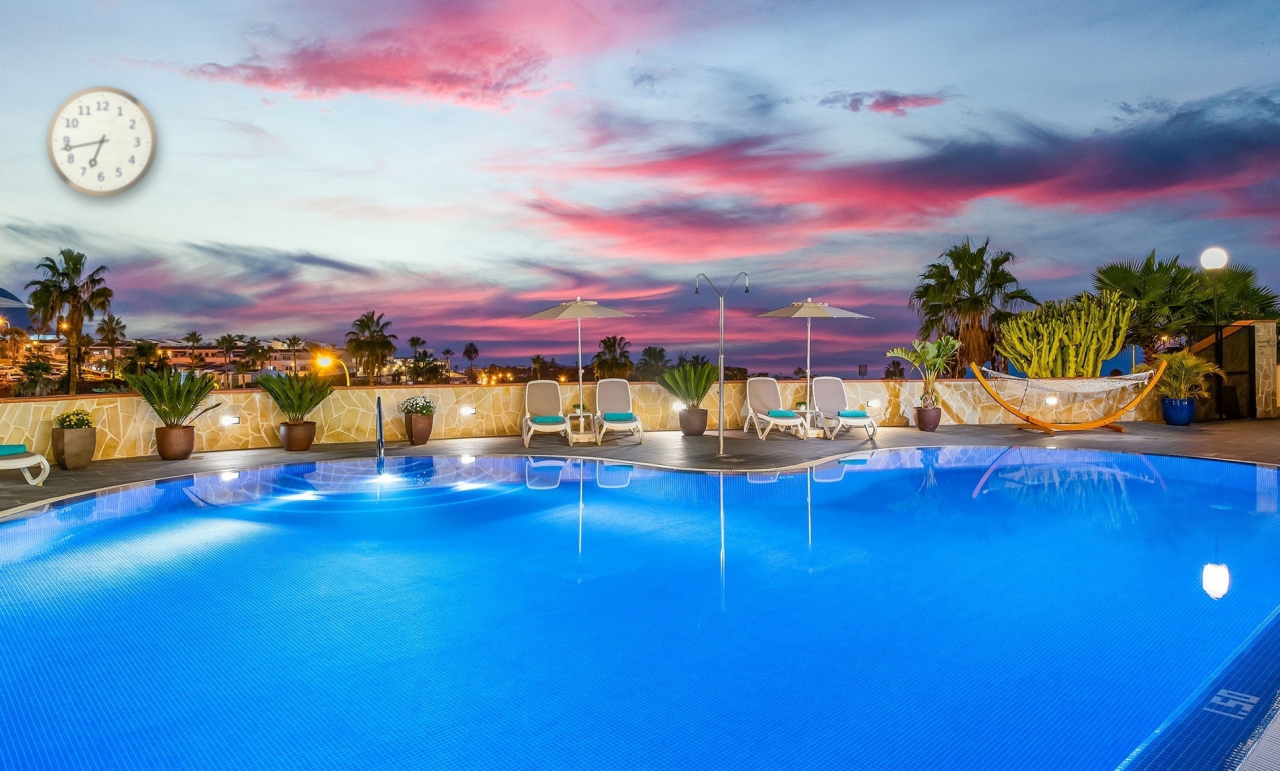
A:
6,43
